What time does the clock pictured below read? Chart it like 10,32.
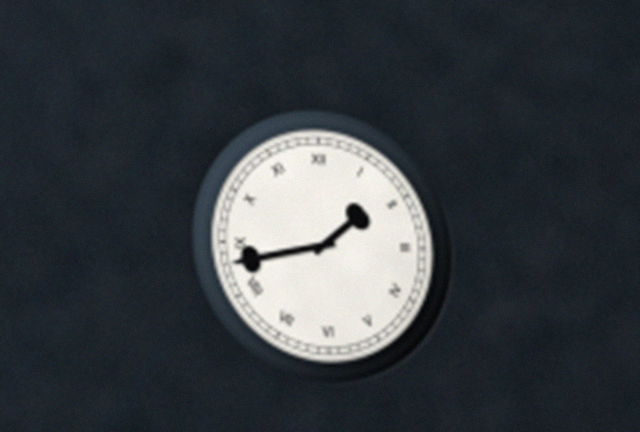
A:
1,43
